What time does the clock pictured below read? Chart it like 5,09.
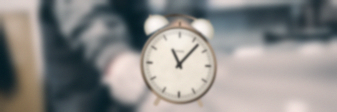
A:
11,07
